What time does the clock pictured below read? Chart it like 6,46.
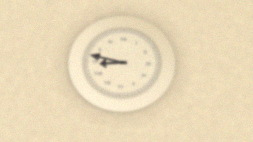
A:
8,47
